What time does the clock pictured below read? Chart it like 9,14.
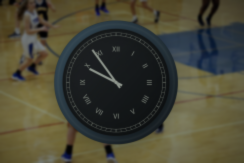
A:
9,54
